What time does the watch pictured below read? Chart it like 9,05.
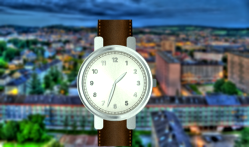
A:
1,33
